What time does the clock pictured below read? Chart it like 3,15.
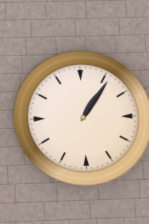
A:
1,06
